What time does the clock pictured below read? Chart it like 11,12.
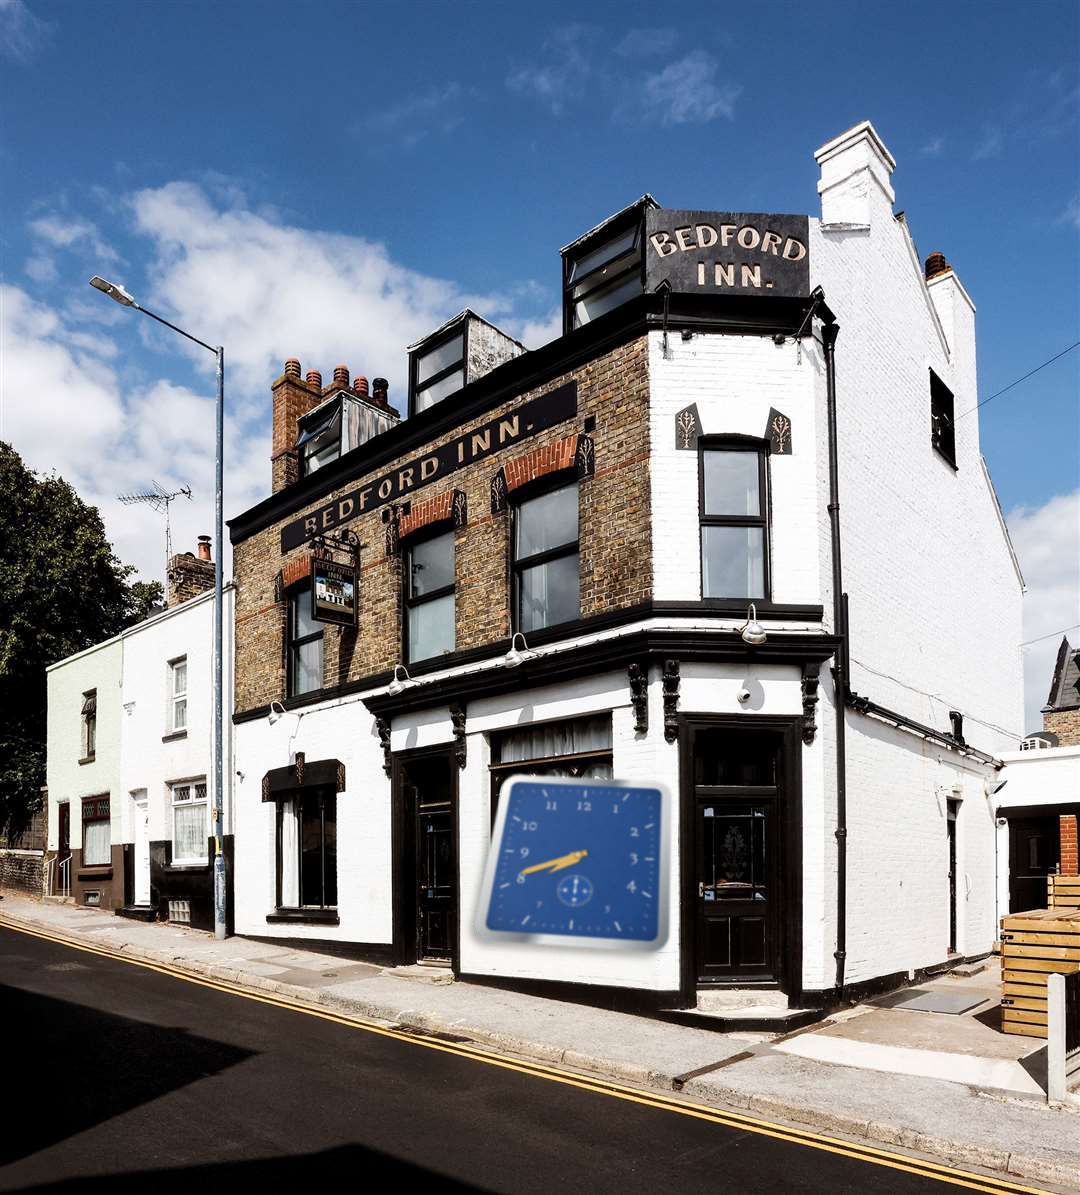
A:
7,41
